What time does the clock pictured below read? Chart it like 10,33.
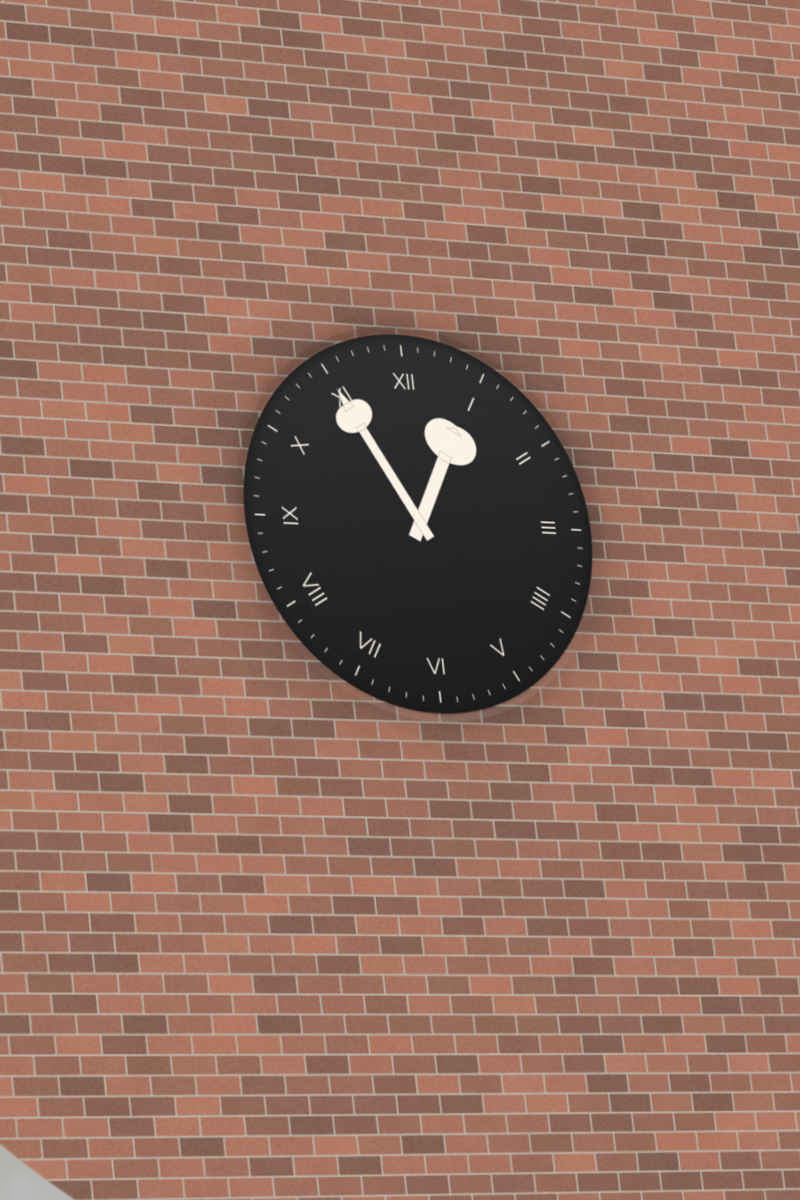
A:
12,55
